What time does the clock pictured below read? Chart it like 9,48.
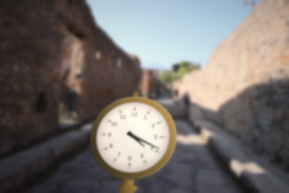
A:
4,19
